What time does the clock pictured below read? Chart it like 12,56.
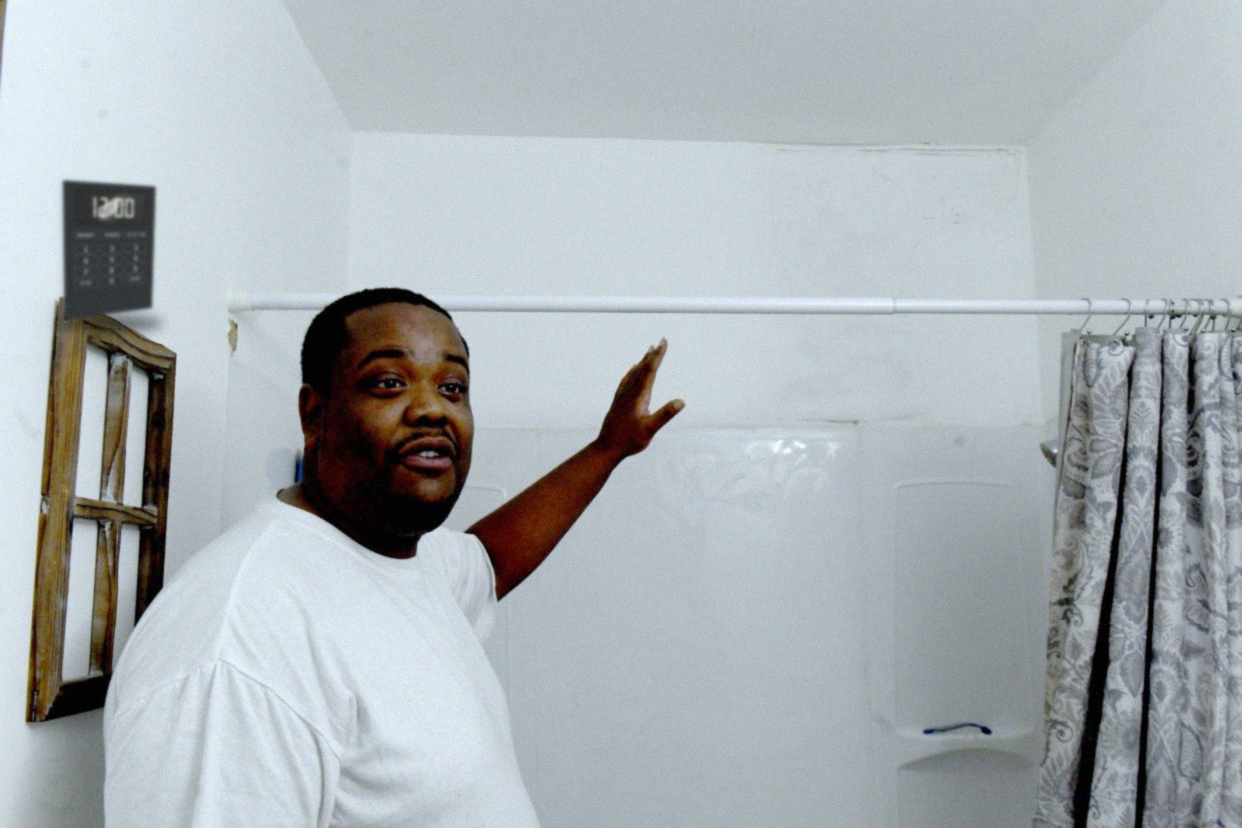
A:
12,00
